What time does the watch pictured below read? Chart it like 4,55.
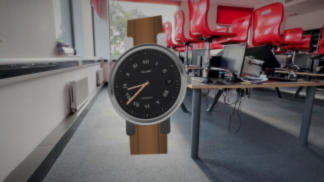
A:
8,38
